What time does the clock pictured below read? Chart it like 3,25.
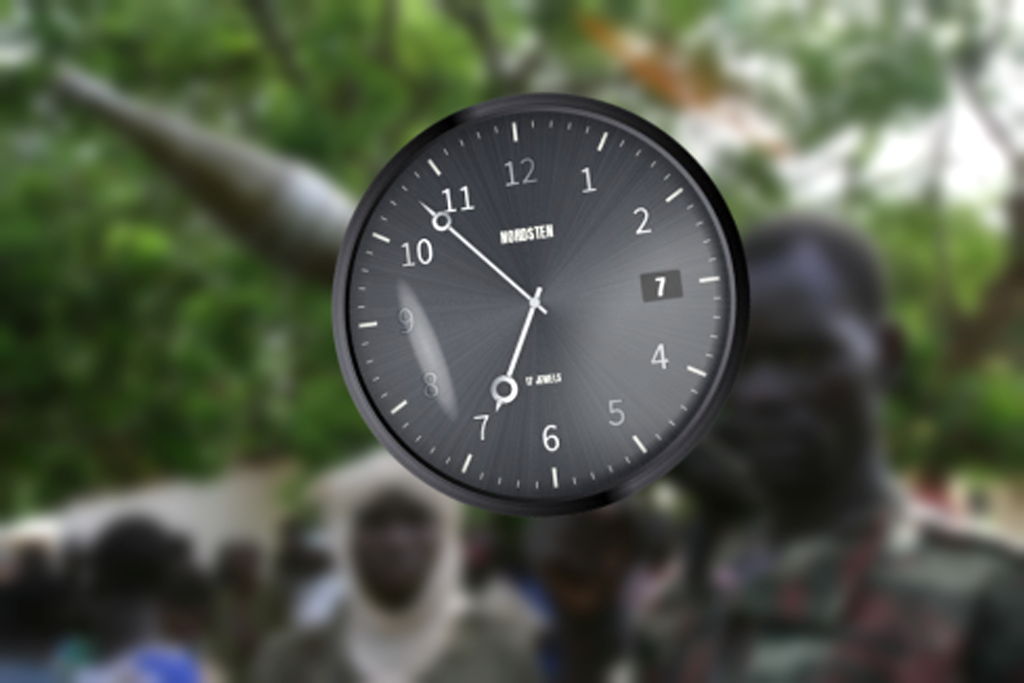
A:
6,53
